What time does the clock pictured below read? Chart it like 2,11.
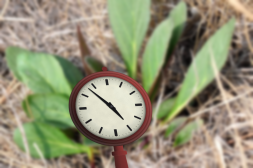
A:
4,53
